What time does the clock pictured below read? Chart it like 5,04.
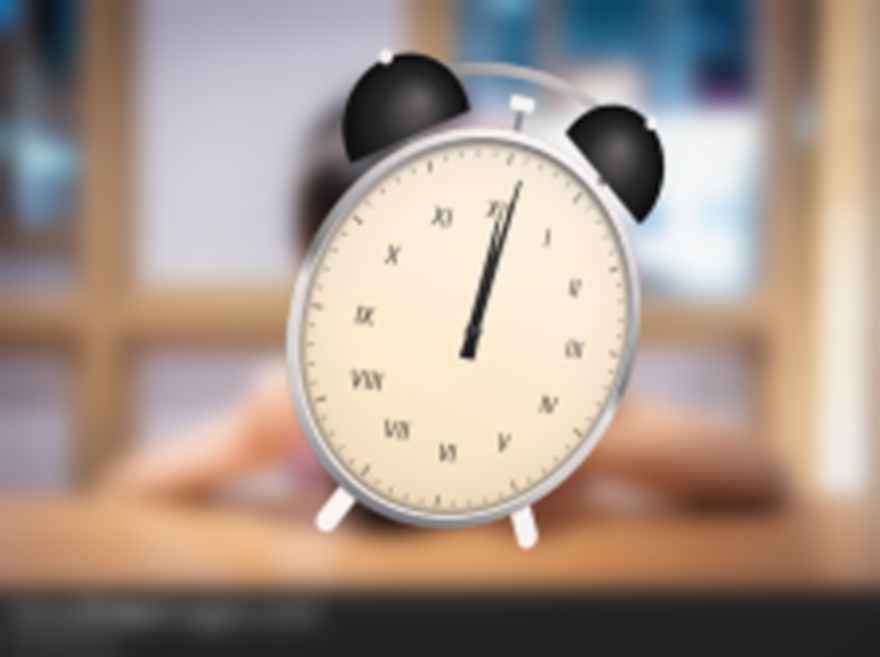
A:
12,01
